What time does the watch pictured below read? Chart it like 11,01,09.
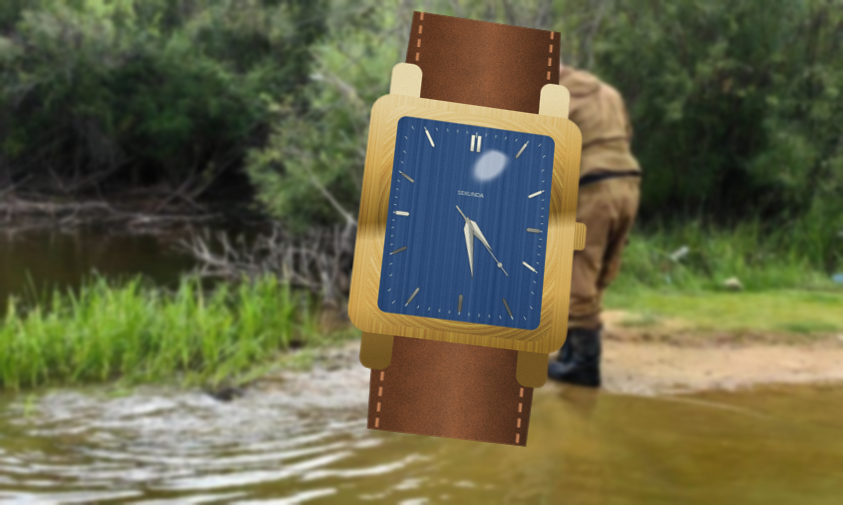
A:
4,28,23
